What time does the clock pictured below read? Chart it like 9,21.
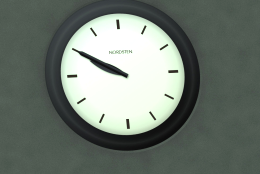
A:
9,50
